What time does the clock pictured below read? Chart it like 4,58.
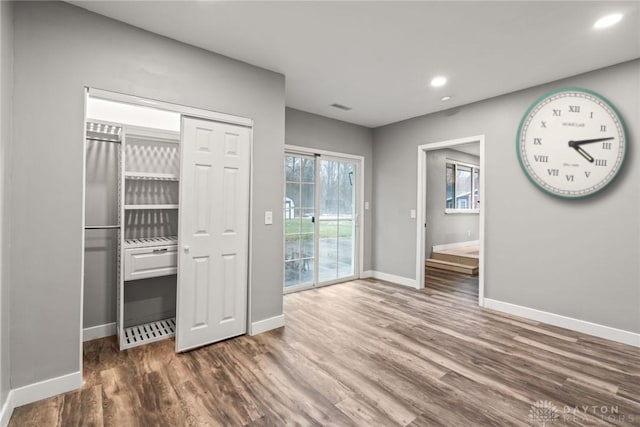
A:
4,13
